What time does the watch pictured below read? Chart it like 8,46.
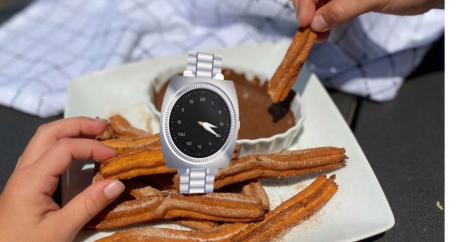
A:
3,20
